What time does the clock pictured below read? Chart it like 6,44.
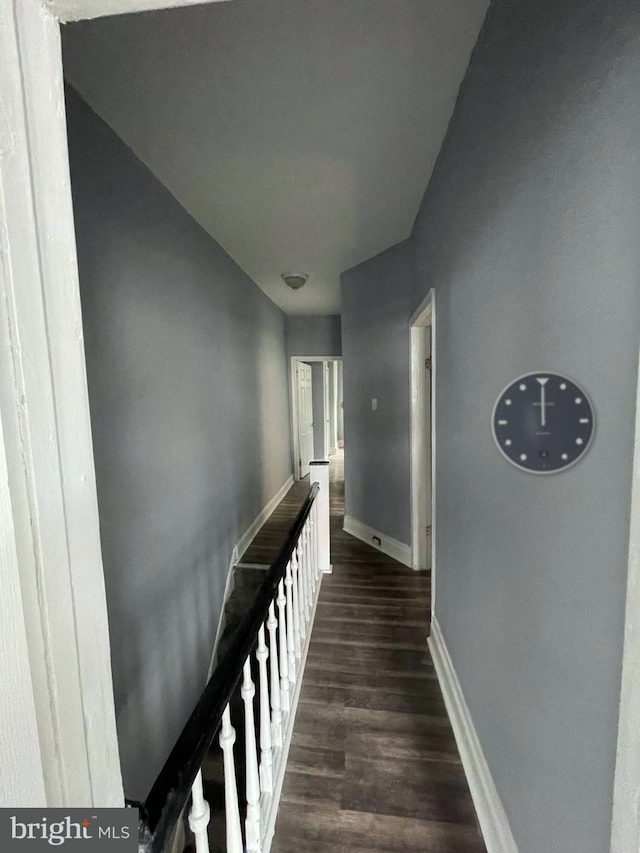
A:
12,00
